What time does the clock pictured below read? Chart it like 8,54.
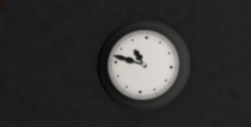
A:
10,47
